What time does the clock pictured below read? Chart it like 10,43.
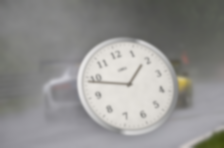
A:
1,49
